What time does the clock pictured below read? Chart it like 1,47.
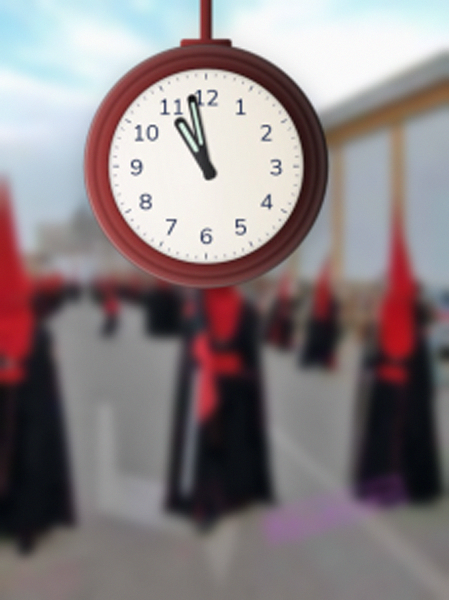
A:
10,58
